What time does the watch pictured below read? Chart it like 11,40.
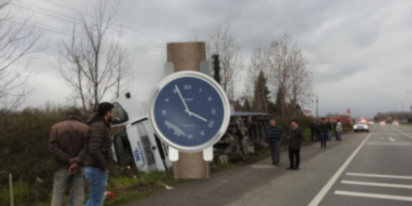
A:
3,56
